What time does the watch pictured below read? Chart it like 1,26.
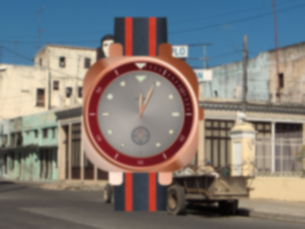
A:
12,04
